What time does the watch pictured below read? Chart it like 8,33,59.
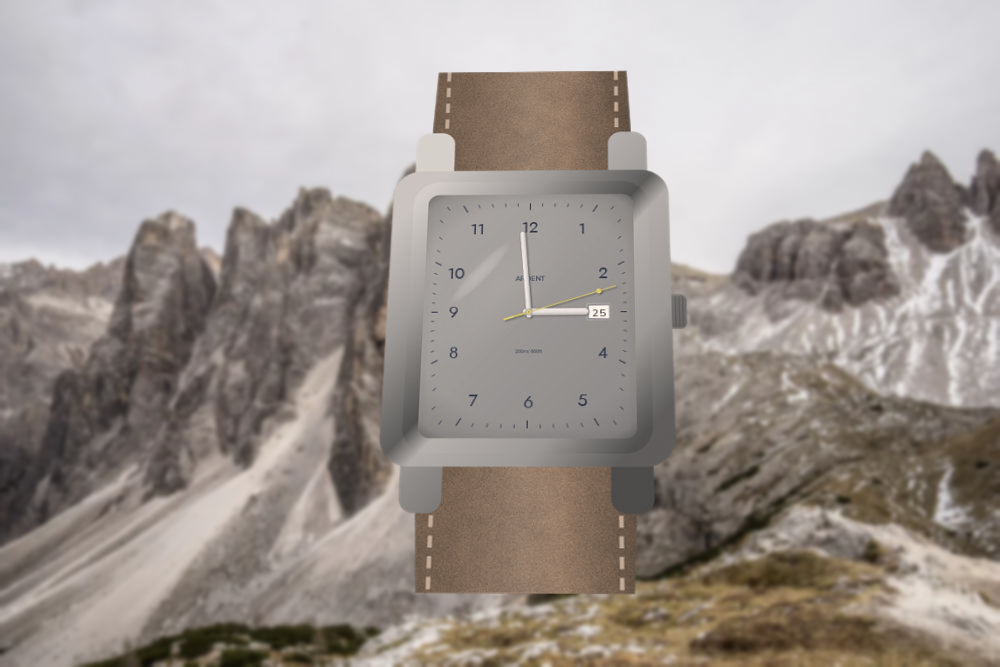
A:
2,59,12
